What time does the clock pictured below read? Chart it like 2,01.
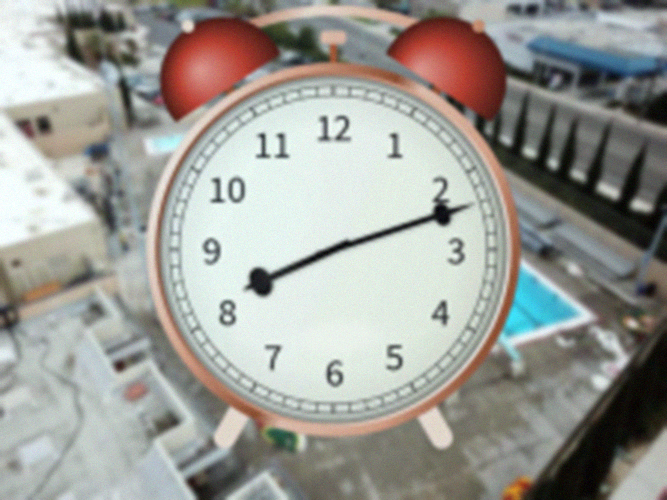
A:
8,12
